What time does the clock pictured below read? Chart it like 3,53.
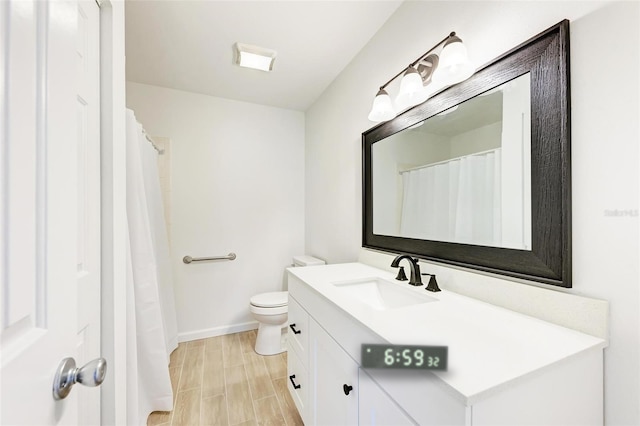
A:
6,59
